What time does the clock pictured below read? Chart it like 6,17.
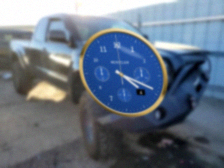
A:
4,19
